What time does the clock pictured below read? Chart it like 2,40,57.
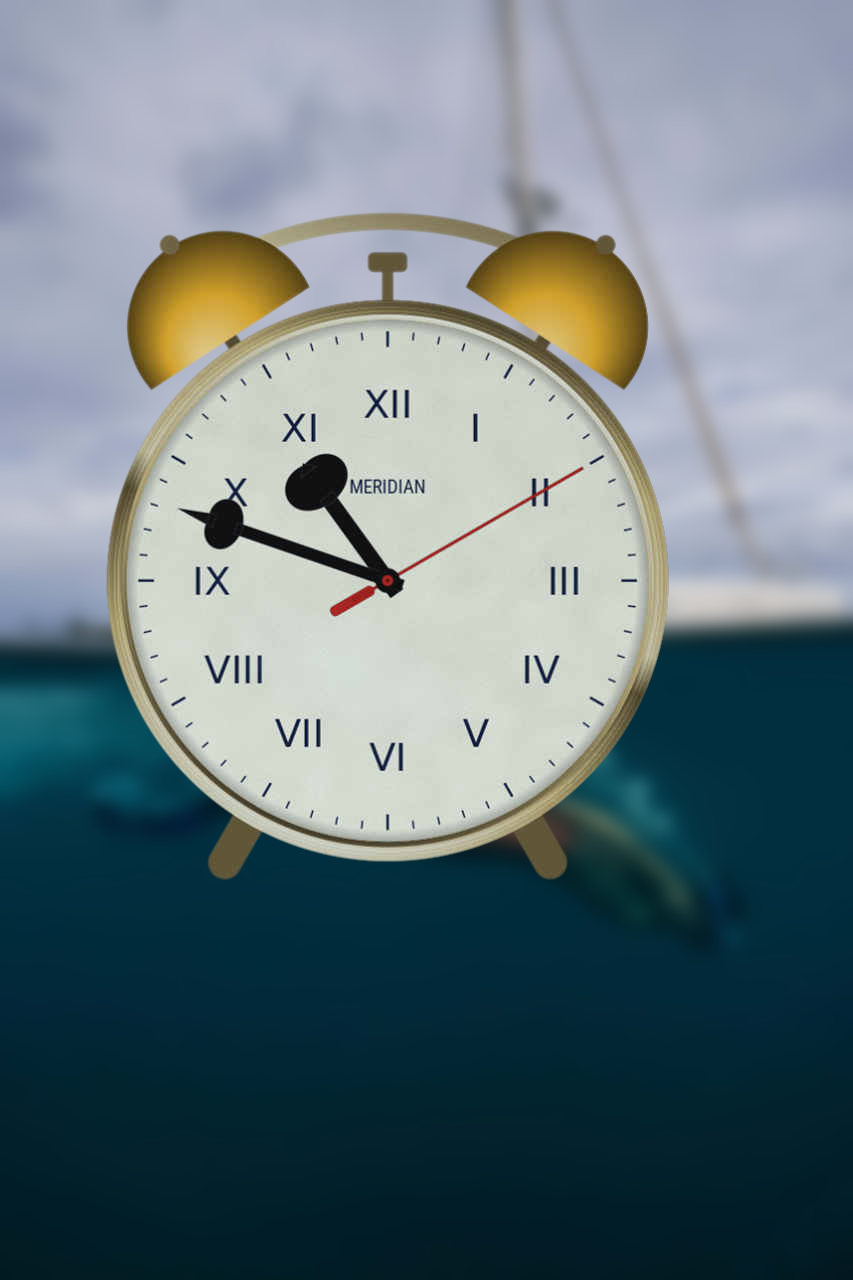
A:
10,48,10
